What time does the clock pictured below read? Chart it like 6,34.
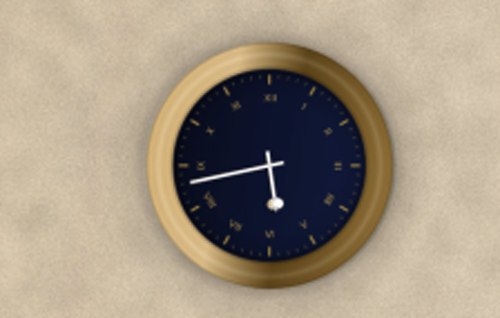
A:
5,43
